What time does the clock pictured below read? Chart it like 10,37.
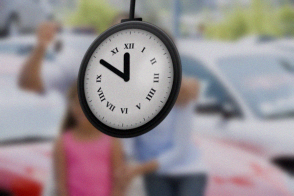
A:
11,50
